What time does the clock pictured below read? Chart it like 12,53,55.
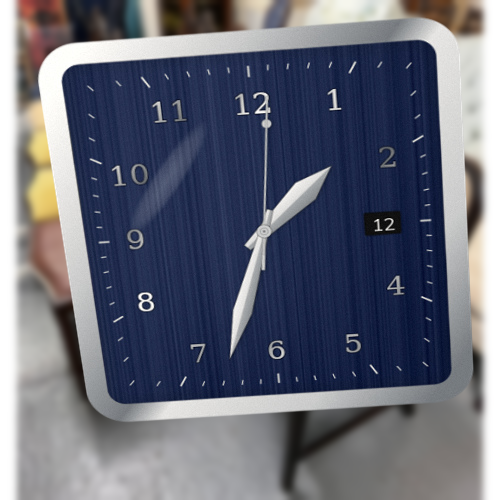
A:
1,33,01
